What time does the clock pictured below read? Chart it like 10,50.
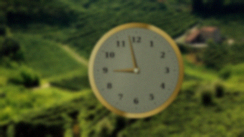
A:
8,58
